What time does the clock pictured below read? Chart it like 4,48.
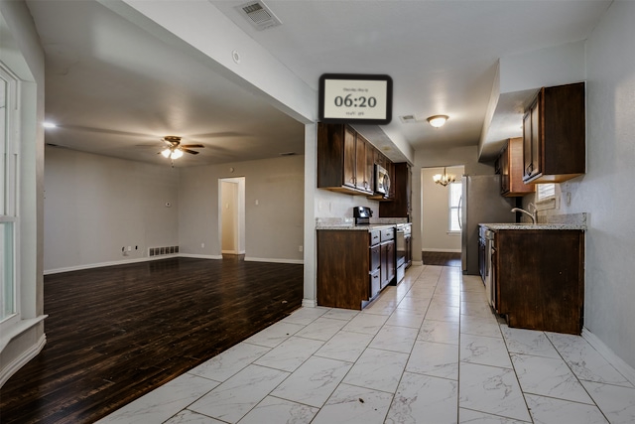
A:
6,20
